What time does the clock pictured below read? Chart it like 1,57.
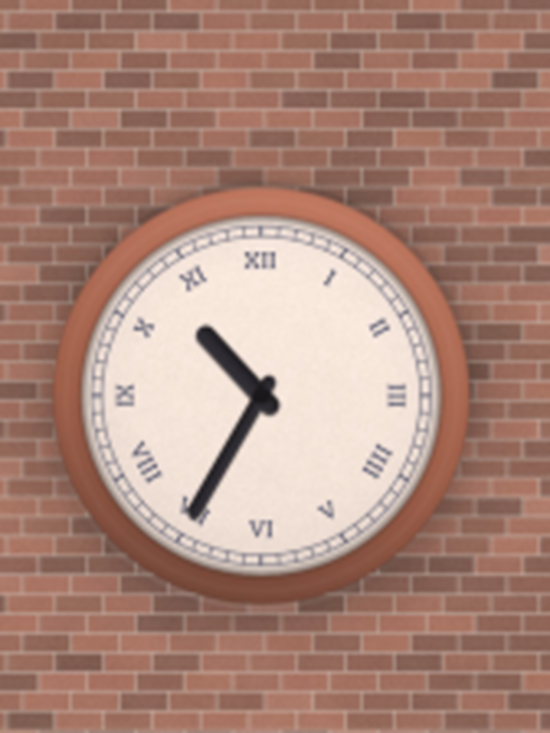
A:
10,35
